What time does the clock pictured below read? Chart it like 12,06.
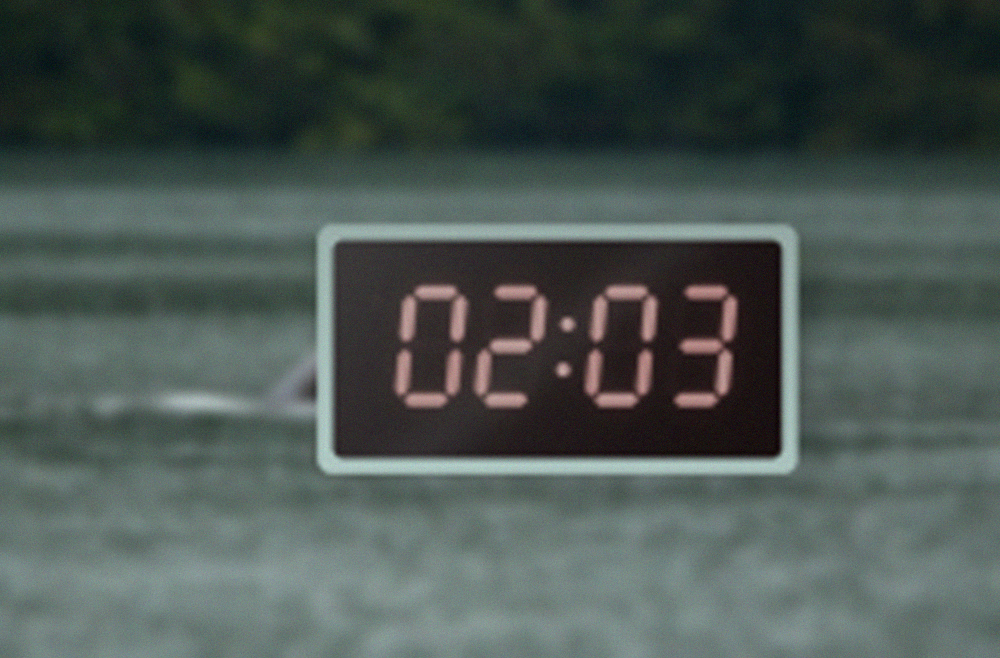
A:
2,03
